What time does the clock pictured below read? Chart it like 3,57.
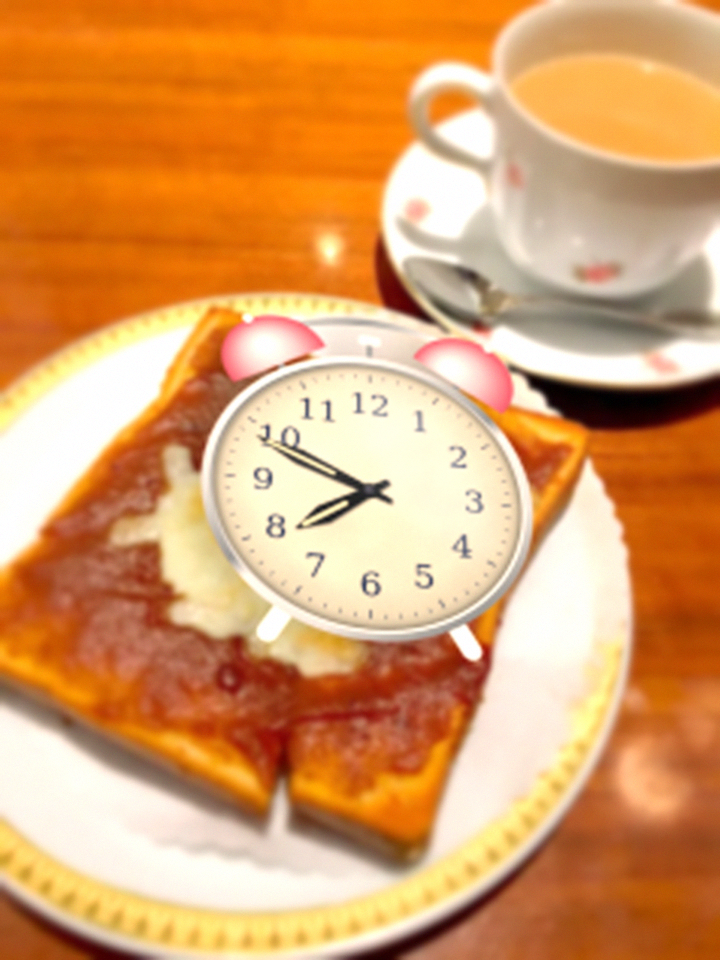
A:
7,49
